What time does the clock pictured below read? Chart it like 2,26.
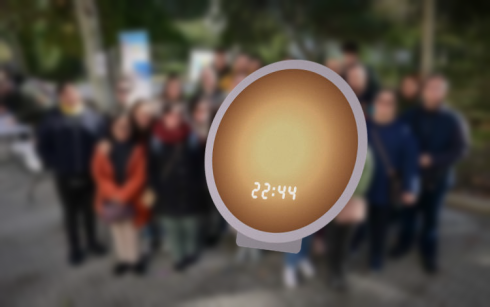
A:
22,44
